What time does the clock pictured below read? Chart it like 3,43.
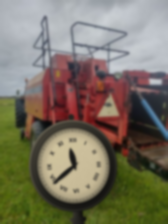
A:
11,39
